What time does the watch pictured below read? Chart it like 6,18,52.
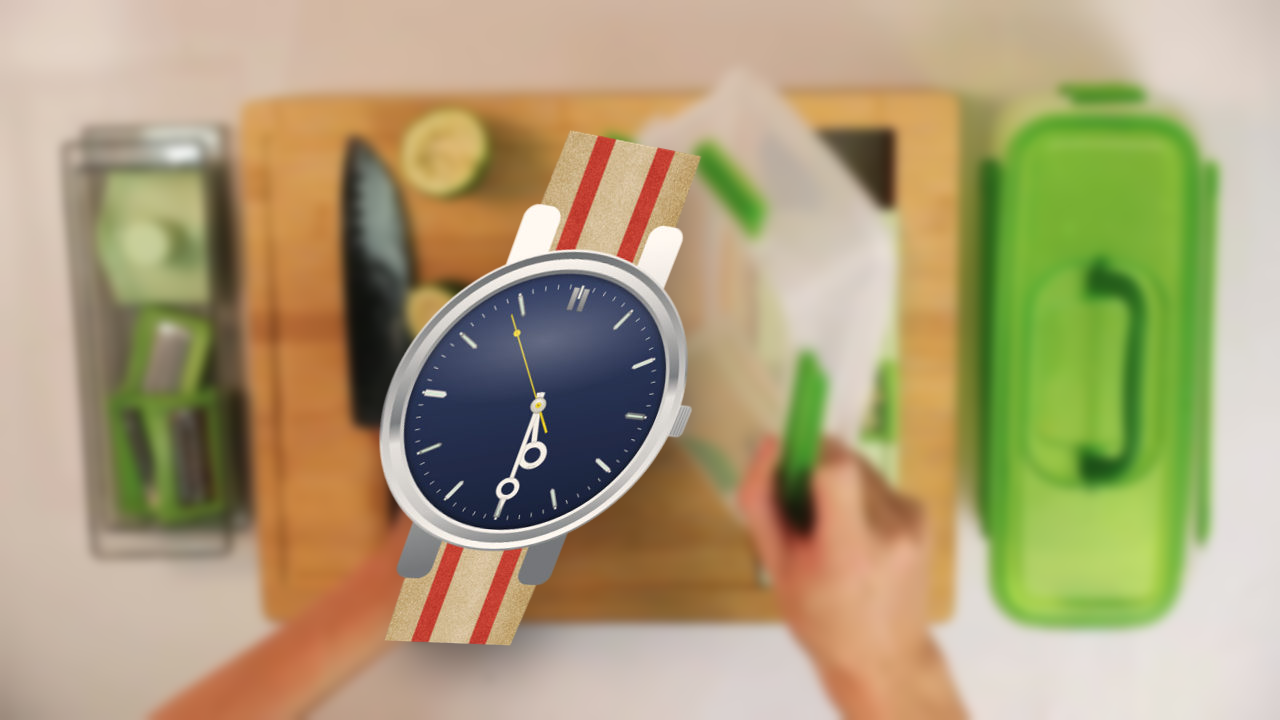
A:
5,29,54
